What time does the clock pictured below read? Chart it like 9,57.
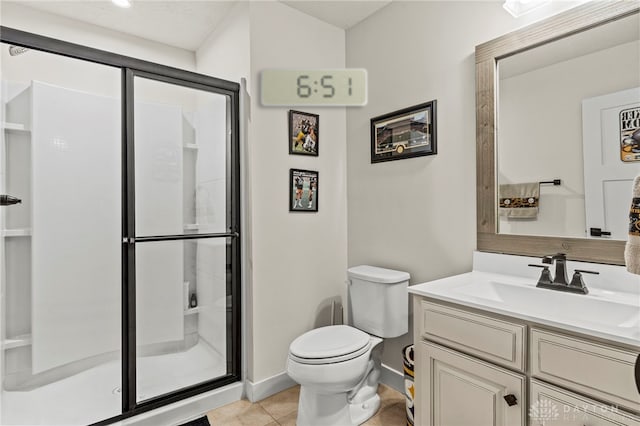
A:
6,51
